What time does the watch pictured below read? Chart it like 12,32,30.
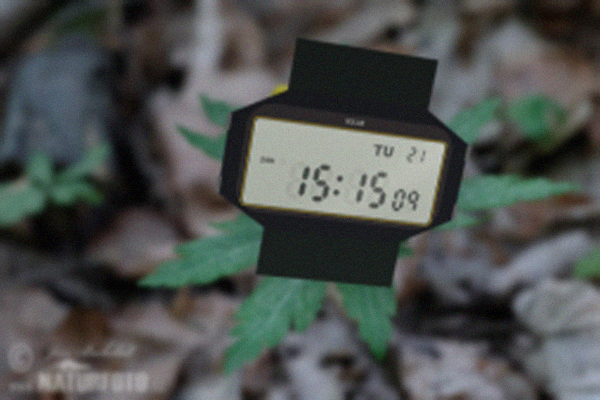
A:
15,15,09
